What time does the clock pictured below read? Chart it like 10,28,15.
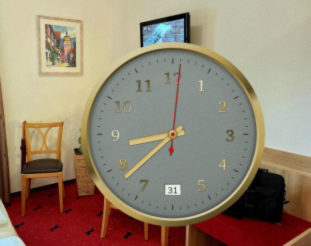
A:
8,38,01
